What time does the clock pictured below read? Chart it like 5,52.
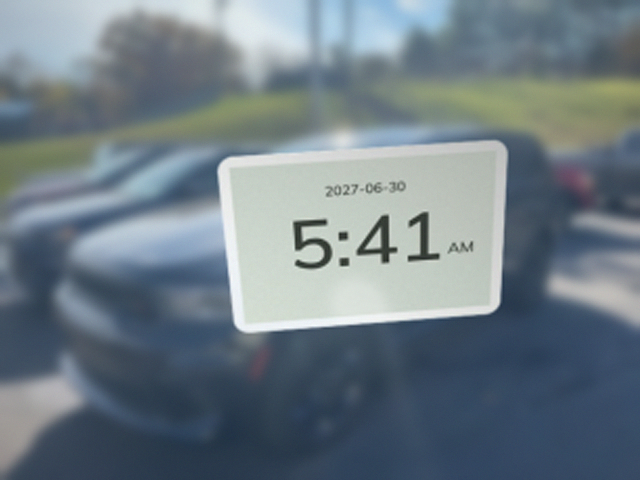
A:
5,41
